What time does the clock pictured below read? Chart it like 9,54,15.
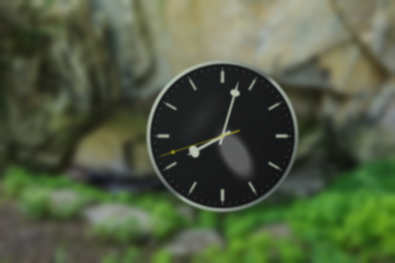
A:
8,02,42
